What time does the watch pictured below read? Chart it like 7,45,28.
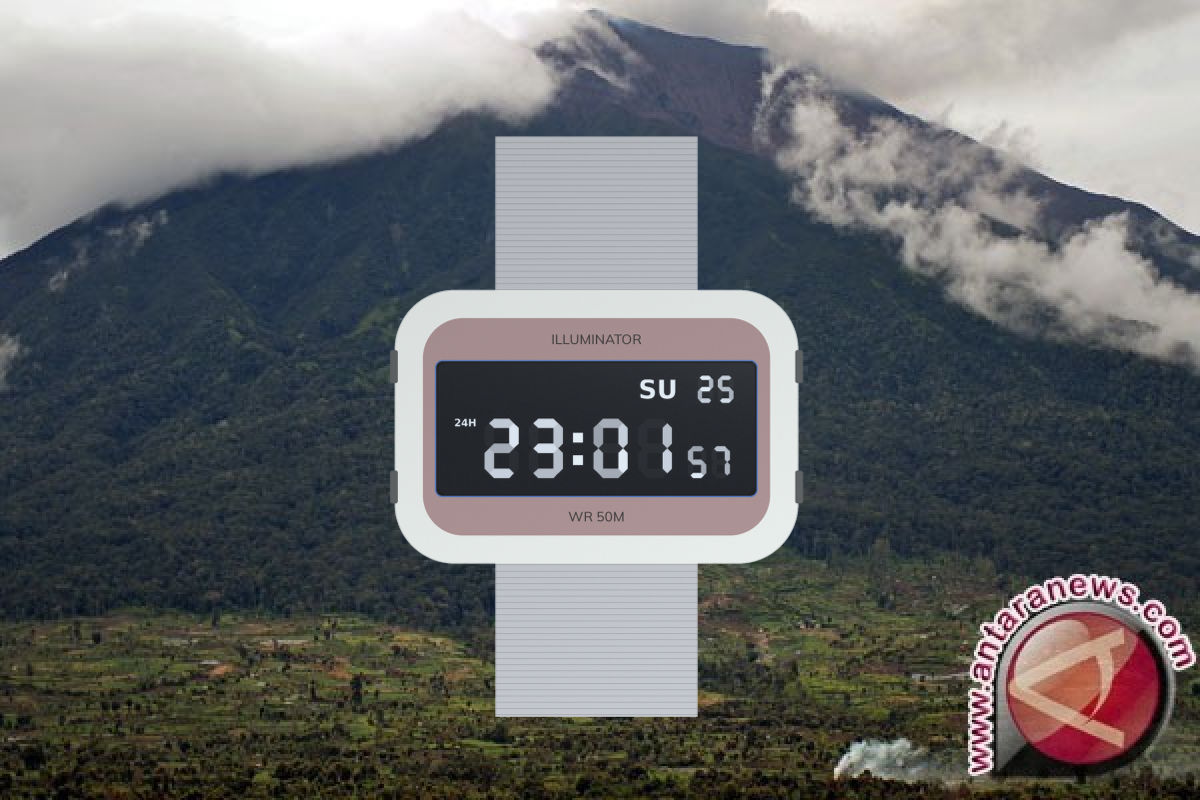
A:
23,01,57
